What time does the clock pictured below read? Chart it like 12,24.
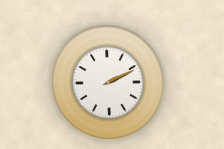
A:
2,11
